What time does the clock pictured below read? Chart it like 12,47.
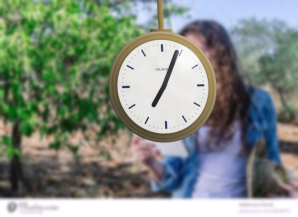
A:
7,04
